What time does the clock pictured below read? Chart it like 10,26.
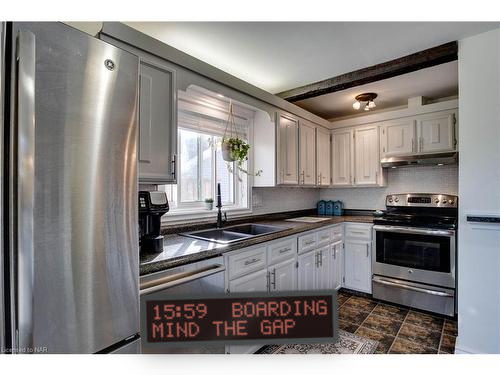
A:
15,59
